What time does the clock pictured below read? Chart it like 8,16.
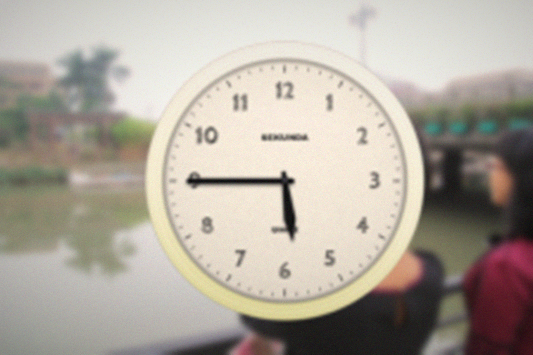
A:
5,45
